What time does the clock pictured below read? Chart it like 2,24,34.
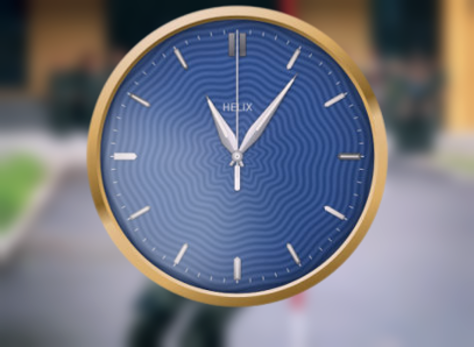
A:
11,06,00
